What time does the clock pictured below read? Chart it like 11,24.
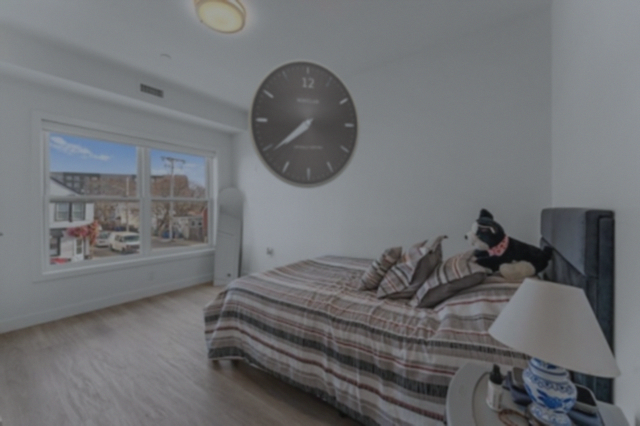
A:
7,39
